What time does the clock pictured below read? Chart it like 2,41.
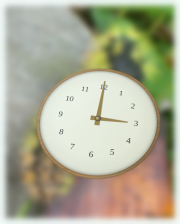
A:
3,00
